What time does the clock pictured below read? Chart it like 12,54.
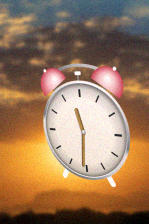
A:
11,31
